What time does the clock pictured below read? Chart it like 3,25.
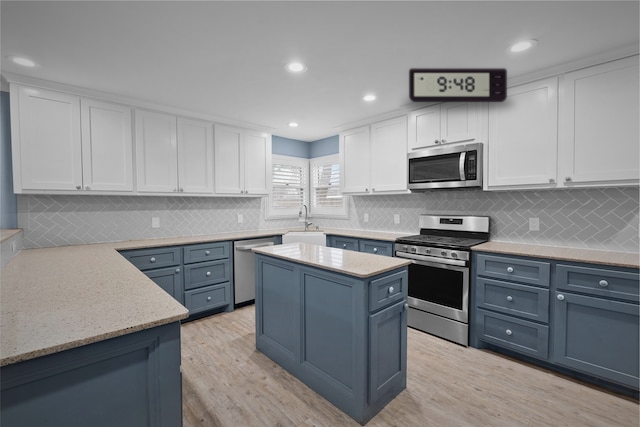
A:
9,48
